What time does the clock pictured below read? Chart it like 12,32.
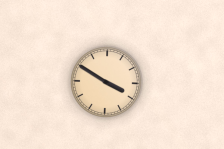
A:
3,50
